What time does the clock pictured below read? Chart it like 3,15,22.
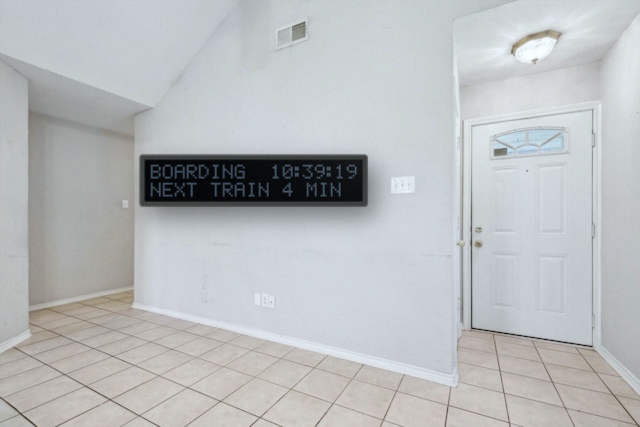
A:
10,39,19
